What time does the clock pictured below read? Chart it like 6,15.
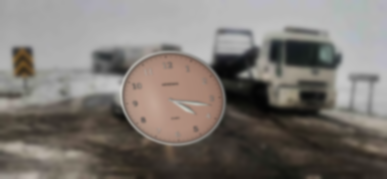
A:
4,17
